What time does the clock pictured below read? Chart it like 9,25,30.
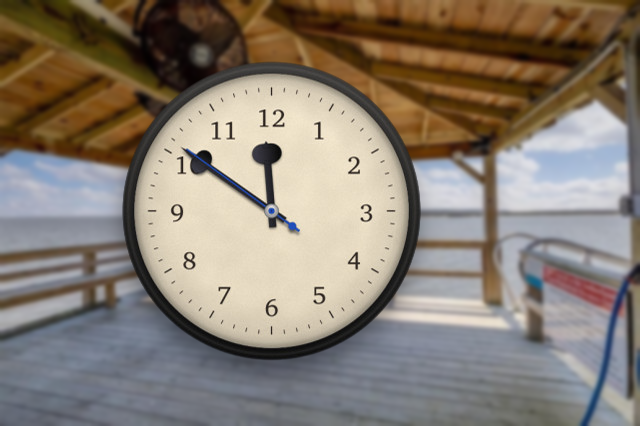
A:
11,50,51
